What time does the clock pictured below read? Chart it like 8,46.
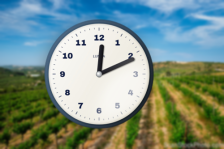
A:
12,11
